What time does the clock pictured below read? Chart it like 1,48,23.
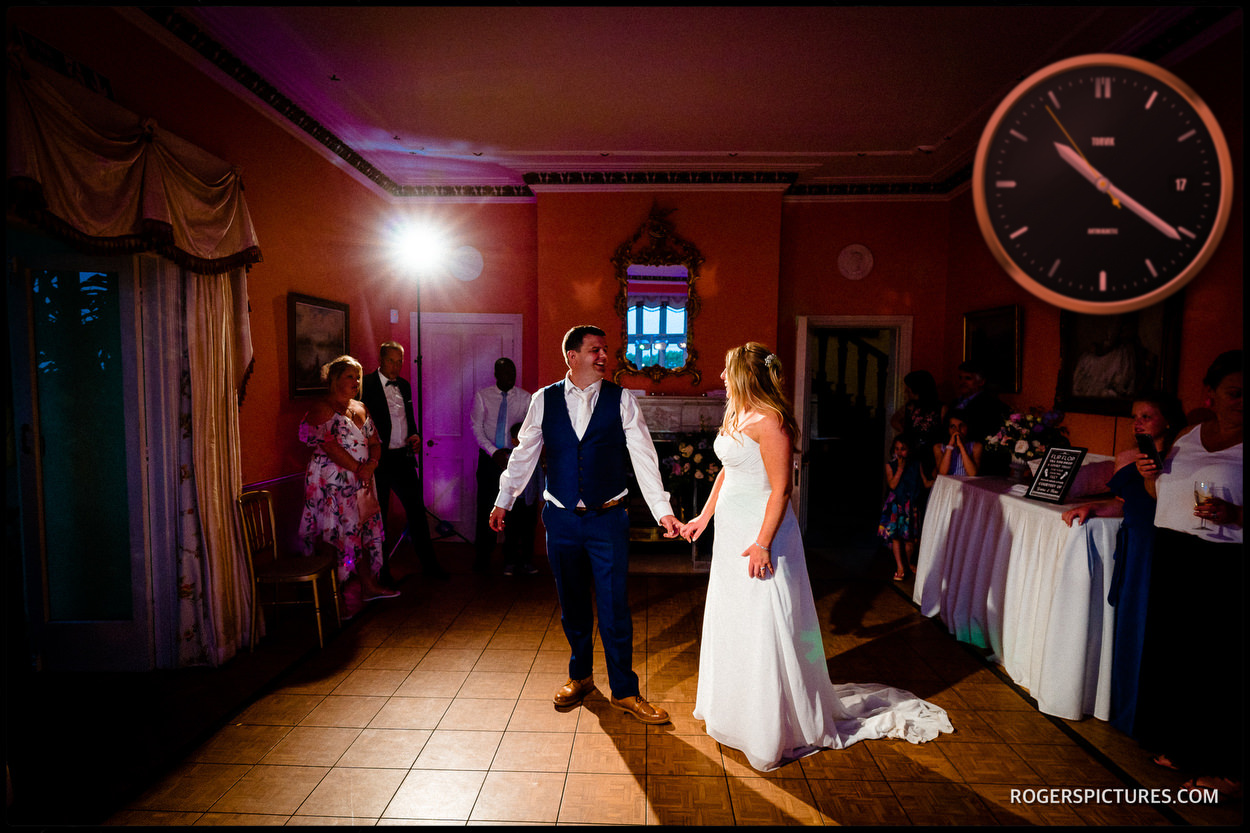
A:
10,20,54
